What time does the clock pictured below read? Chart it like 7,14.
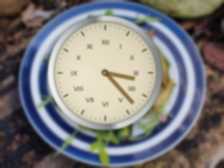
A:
3,23
